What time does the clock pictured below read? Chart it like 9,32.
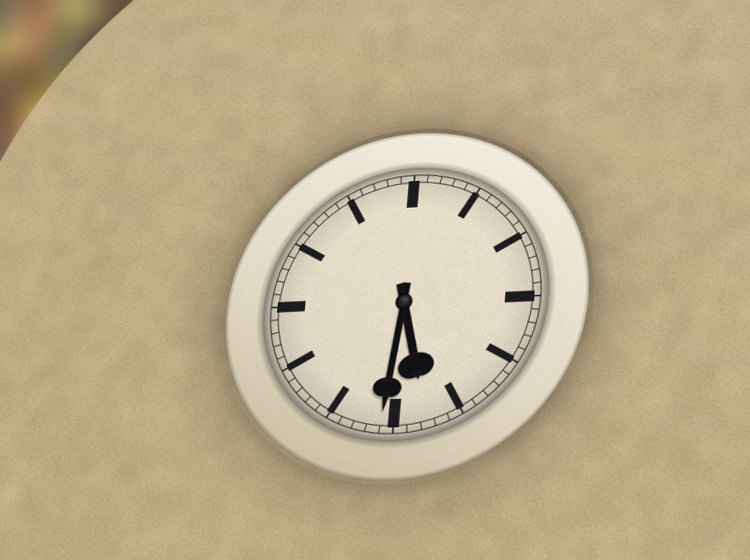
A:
5,31
